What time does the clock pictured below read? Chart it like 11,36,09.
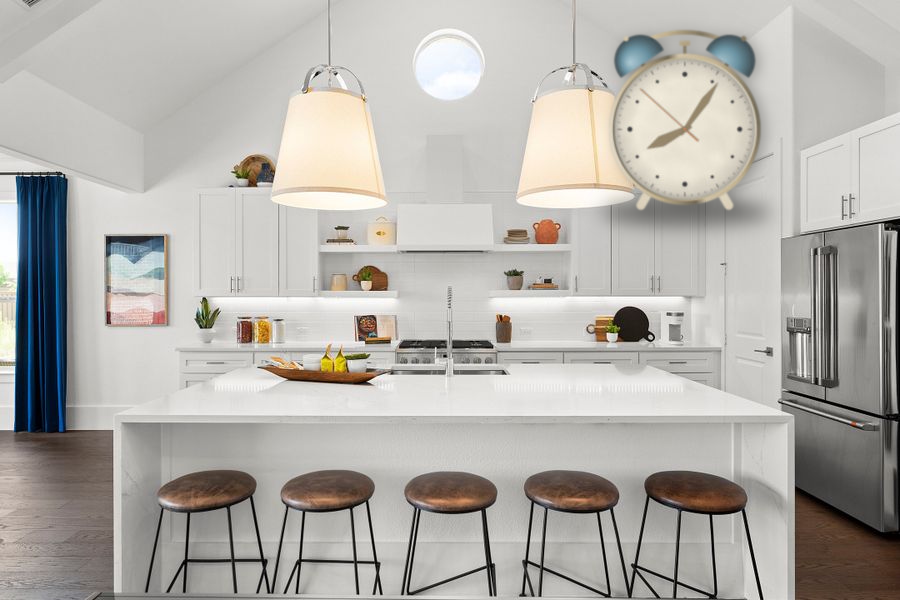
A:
8,05,52
